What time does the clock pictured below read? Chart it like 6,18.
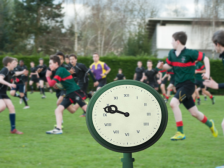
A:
9,48
